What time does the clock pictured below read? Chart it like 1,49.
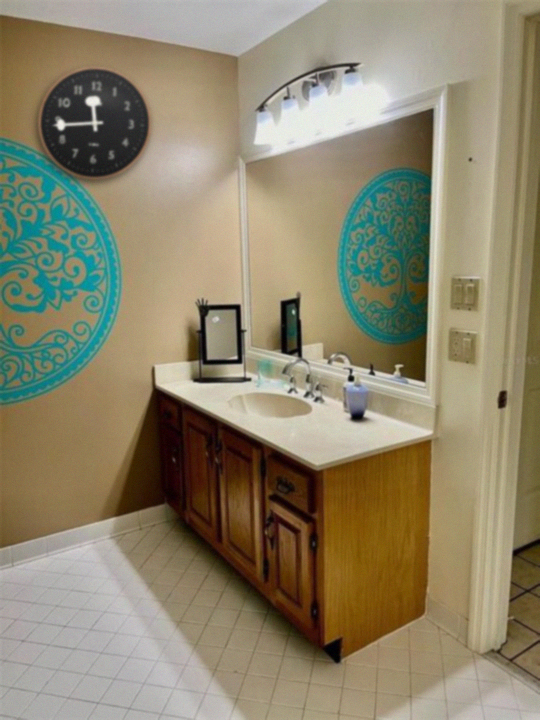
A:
11,44
